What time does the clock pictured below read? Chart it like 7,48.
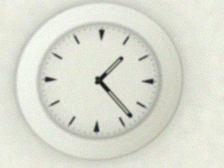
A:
1,23
